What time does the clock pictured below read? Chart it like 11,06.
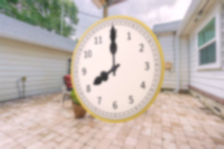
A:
8,00
